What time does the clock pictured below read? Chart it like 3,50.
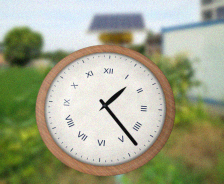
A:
1,23
